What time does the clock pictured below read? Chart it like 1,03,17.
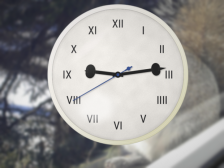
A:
9,13,40
